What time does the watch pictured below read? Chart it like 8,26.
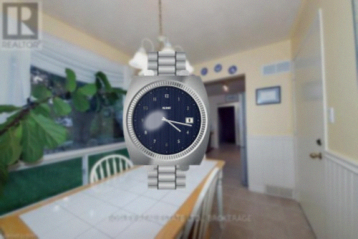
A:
4,17
